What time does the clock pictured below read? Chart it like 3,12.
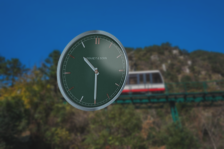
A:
10,30
